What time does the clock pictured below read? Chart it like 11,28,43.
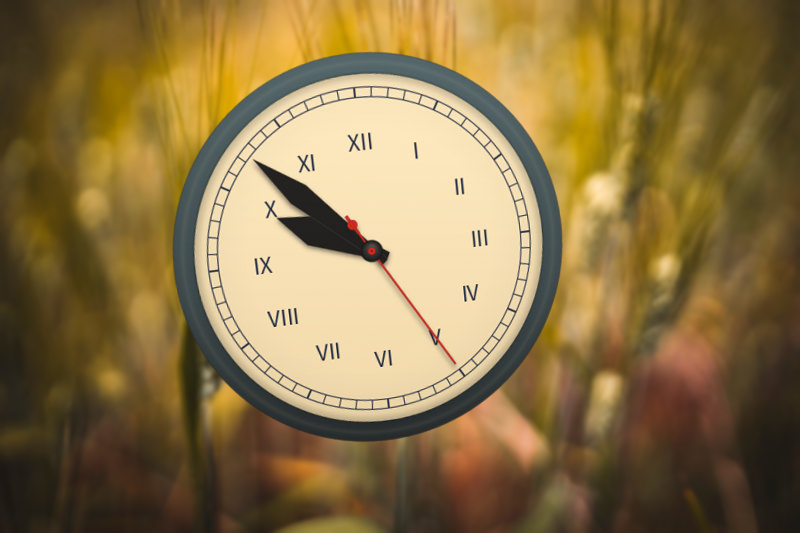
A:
9,52,25
